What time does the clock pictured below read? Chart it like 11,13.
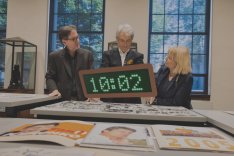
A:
10,02
